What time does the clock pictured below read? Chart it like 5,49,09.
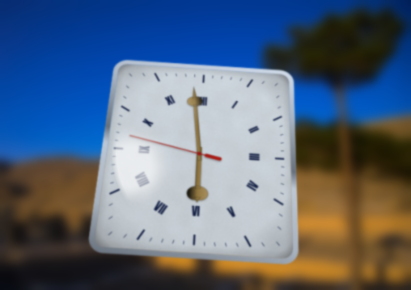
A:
5,58,47
